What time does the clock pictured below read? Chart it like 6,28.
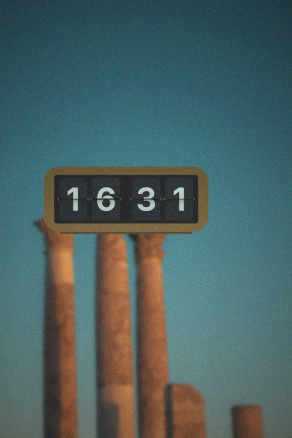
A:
16,31
